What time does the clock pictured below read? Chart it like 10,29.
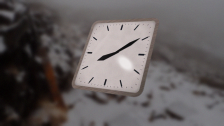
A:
8,09
